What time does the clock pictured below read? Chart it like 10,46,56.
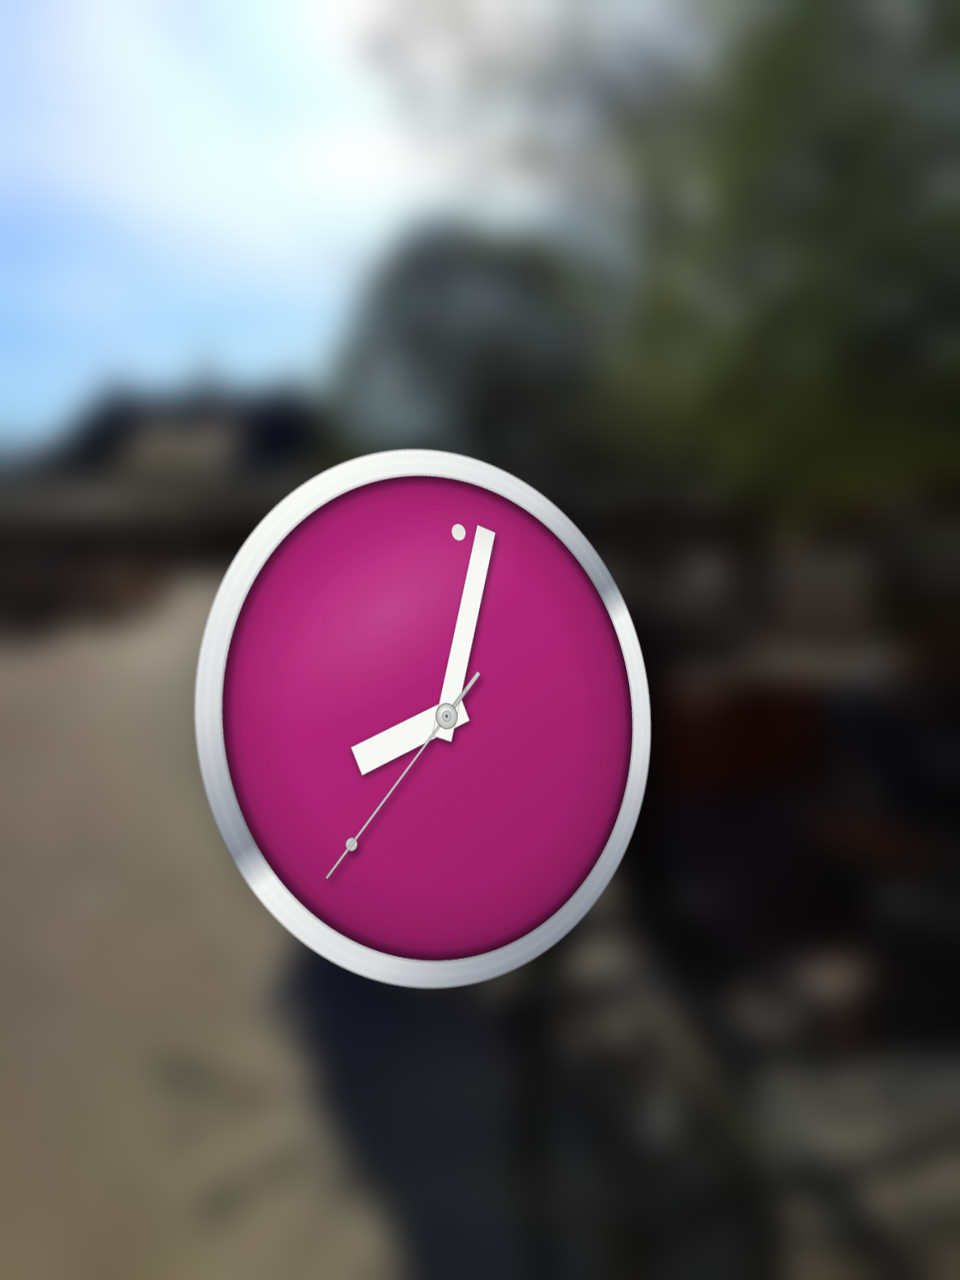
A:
8,01,36
